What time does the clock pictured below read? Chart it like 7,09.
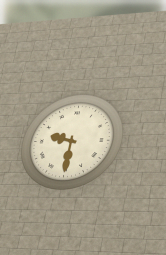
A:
9,30
